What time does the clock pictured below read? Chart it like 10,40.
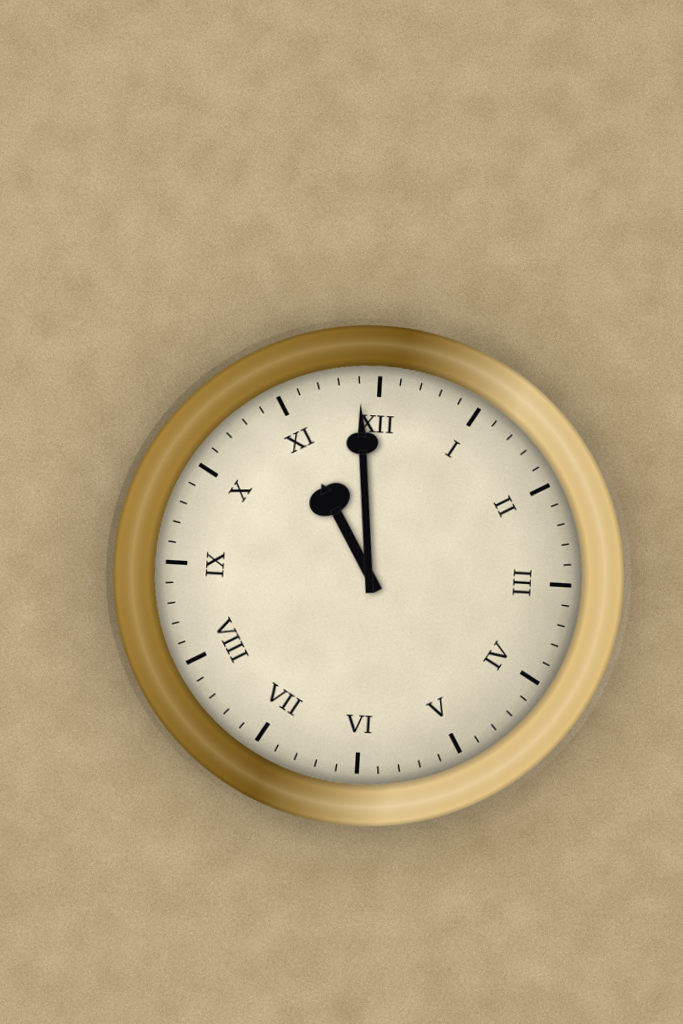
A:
10,59
